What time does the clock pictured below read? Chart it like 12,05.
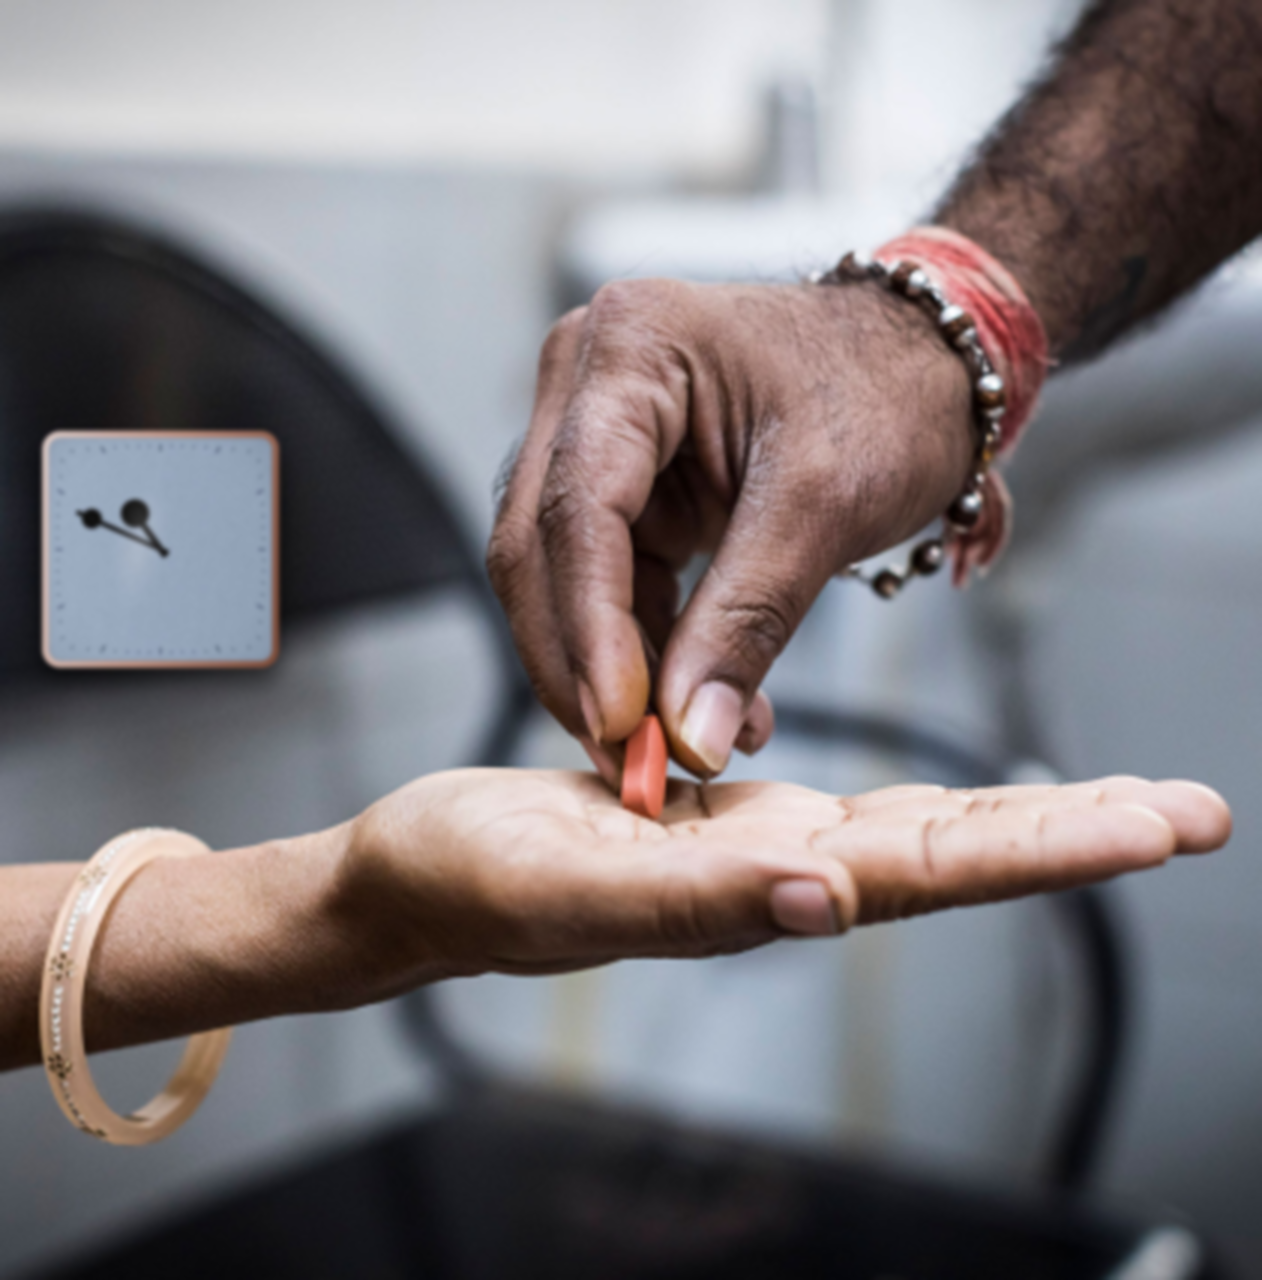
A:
10,49
